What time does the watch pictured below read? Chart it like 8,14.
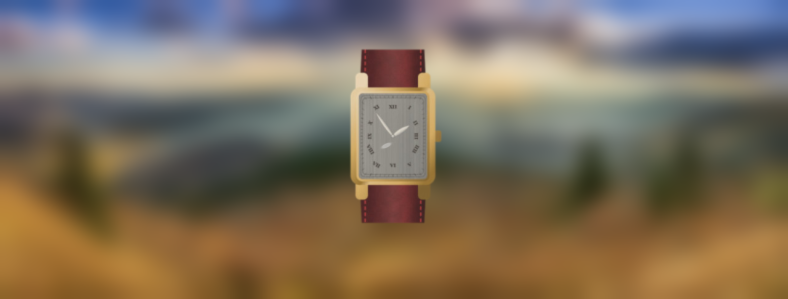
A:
1,54
